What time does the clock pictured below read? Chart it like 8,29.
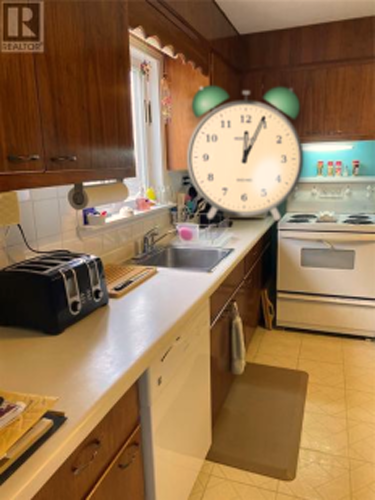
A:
12,04
